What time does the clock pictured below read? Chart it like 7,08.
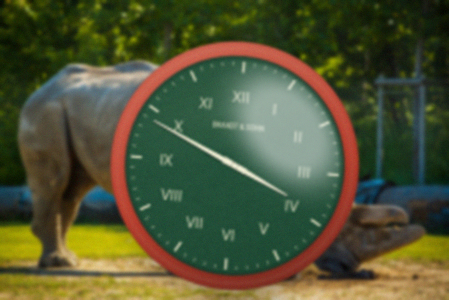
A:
3,49
